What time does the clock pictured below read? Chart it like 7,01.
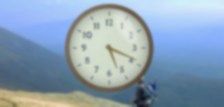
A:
5,19
